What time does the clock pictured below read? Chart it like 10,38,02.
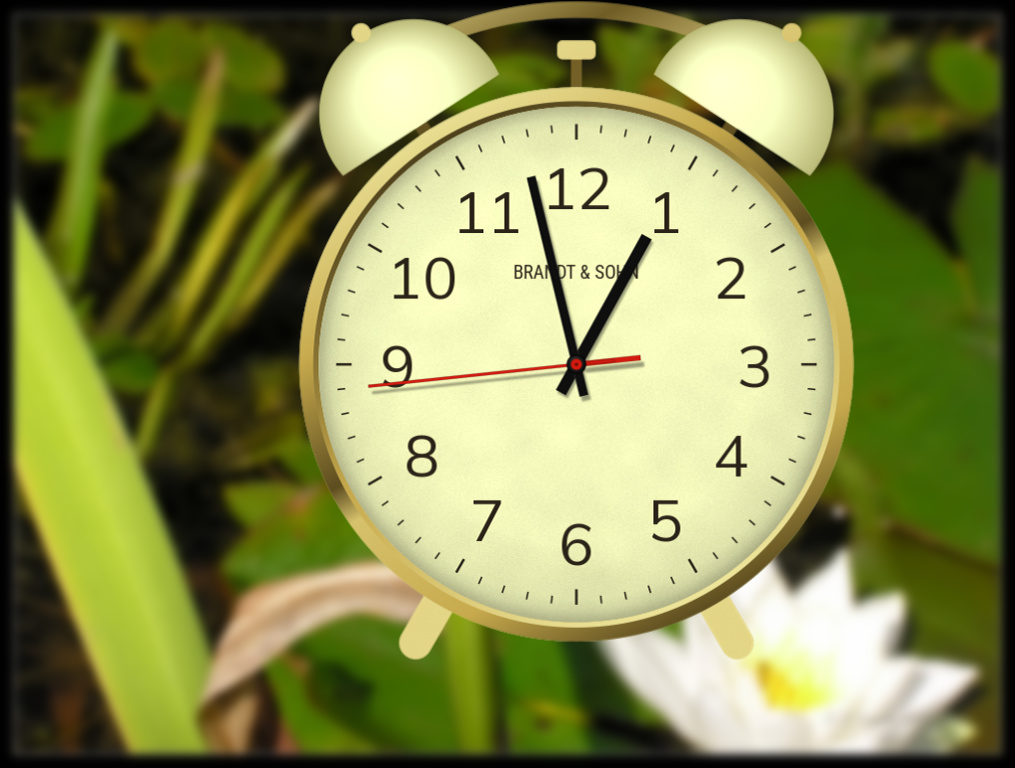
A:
12,57,44
